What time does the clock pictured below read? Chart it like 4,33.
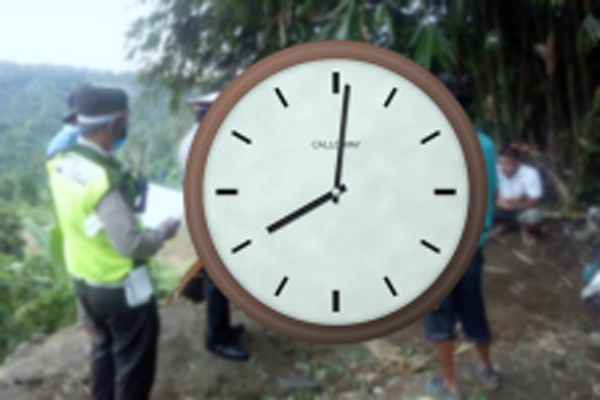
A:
8,01
